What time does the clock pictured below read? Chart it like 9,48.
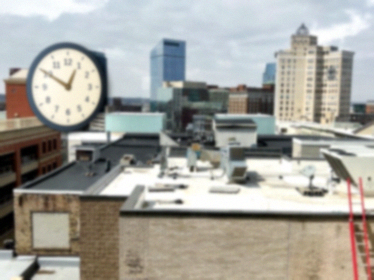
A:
12,50
